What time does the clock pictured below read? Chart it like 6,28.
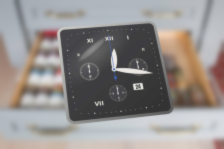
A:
12,17
